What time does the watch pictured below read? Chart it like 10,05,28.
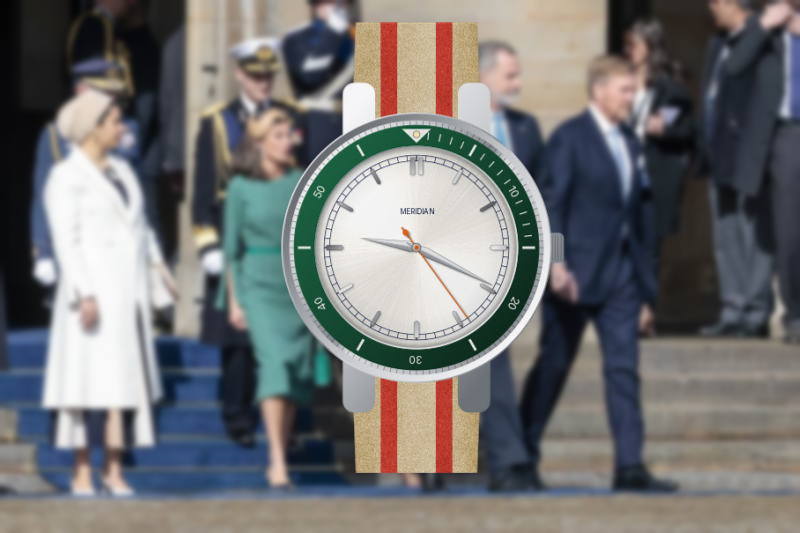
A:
9,19,24
